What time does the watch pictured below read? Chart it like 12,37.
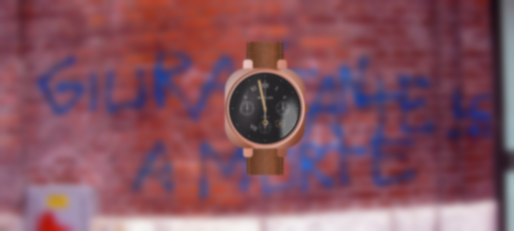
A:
5,58
